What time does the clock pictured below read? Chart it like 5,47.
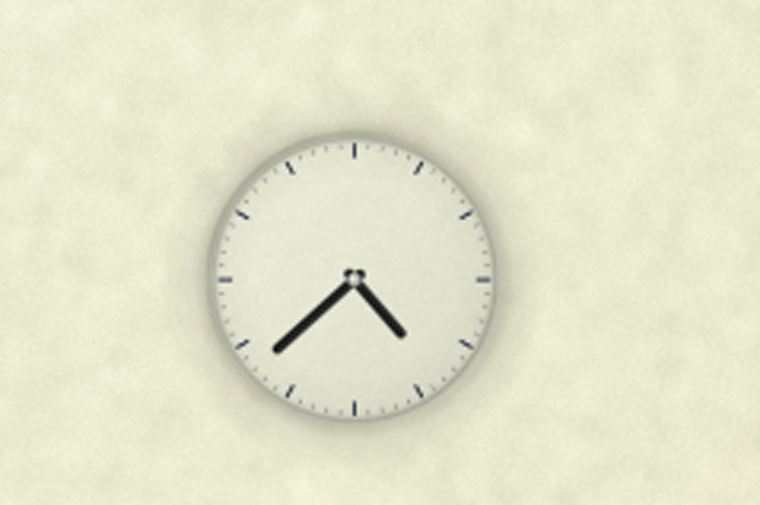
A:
4,38
